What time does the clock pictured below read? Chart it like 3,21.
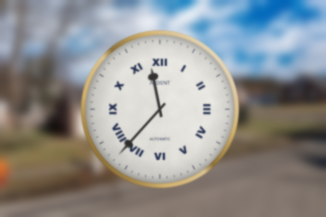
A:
11,37
